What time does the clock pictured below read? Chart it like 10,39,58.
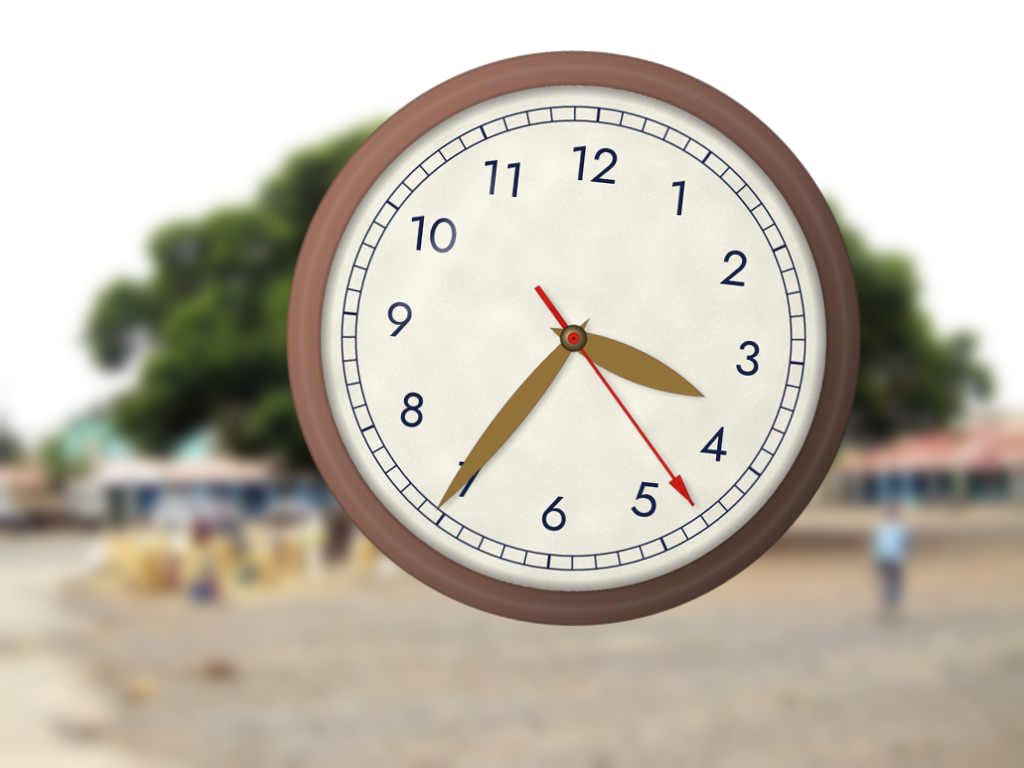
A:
3,35,23
